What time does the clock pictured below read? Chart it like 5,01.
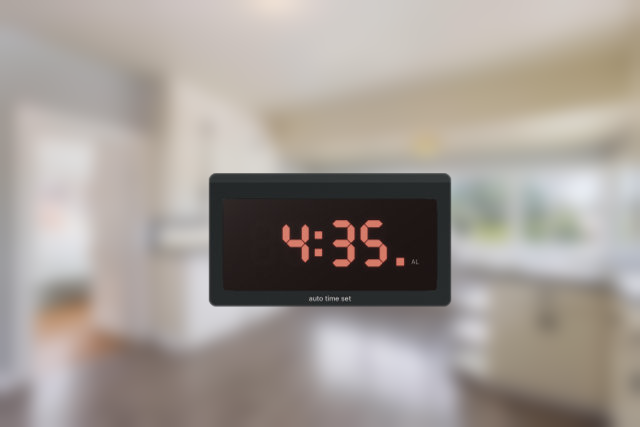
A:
4,35
